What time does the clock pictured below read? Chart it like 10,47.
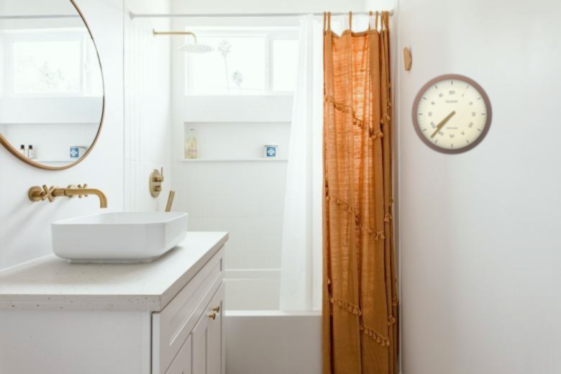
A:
7,37
